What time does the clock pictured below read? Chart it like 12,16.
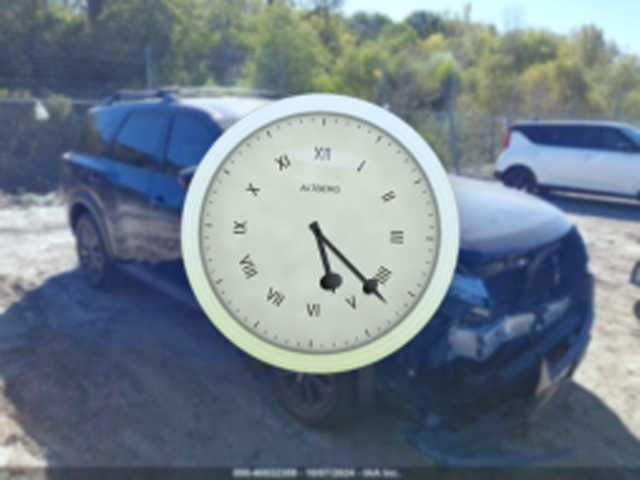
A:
5,22
